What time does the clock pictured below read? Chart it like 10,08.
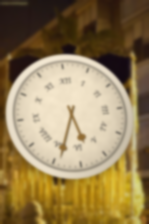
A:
5,34
